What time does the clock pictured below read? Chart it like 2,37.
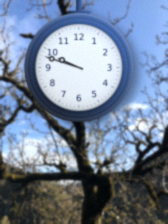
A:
9,48
